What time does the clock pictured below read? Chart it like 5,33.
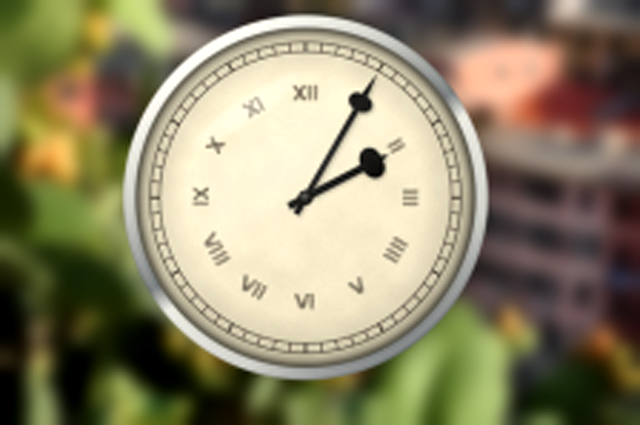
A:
2,05
